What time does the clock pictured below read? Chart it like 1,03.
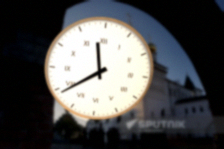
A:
11,39
